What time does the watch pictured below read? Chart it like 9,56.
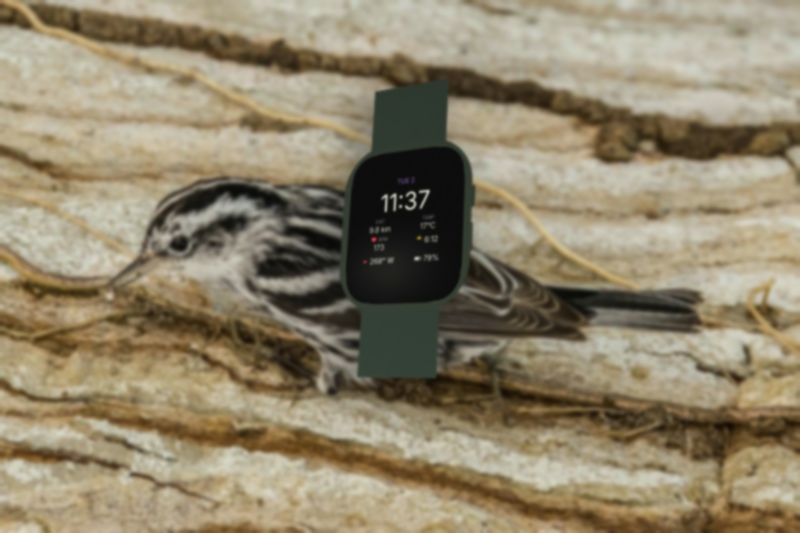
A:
11,37
